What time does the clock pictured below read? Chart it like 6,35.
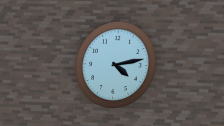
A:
4,13
